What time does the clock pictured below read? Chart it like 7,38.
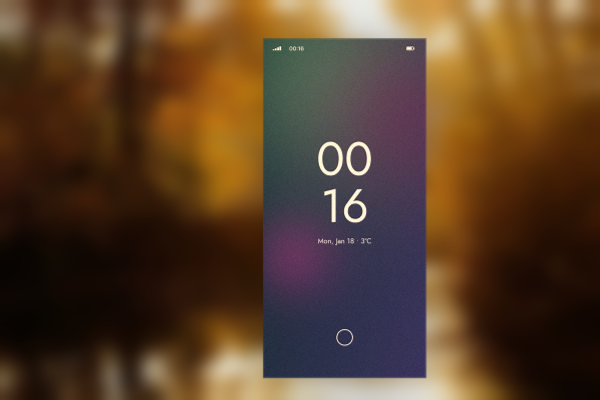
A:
0,16
